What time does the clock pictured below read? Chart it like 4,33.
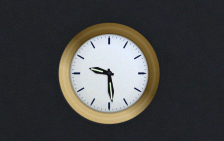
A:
9,29
